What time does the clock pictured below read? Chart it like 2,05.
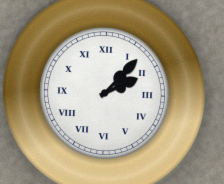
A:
2,07
